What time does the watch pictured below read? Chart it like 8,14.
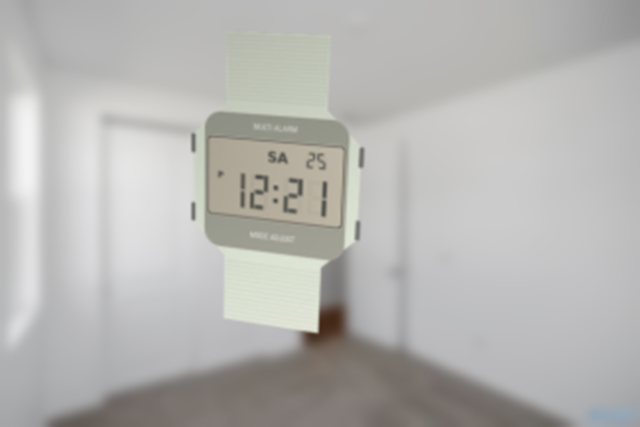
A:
12,21
